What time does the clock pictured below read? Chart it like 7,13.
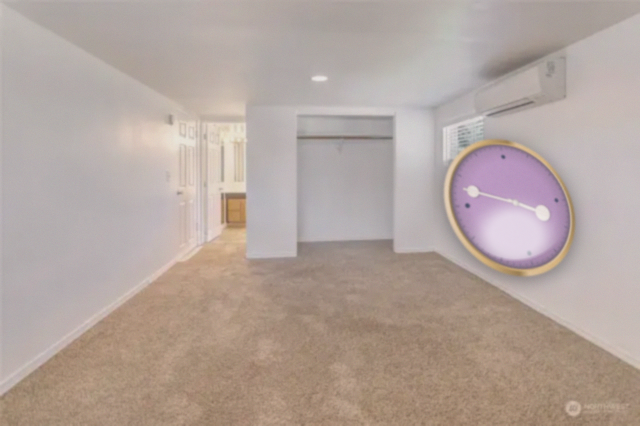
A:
3,48
